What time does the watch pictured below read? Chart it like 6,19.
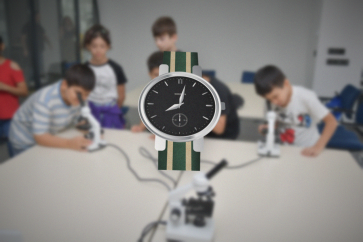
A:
8,02
